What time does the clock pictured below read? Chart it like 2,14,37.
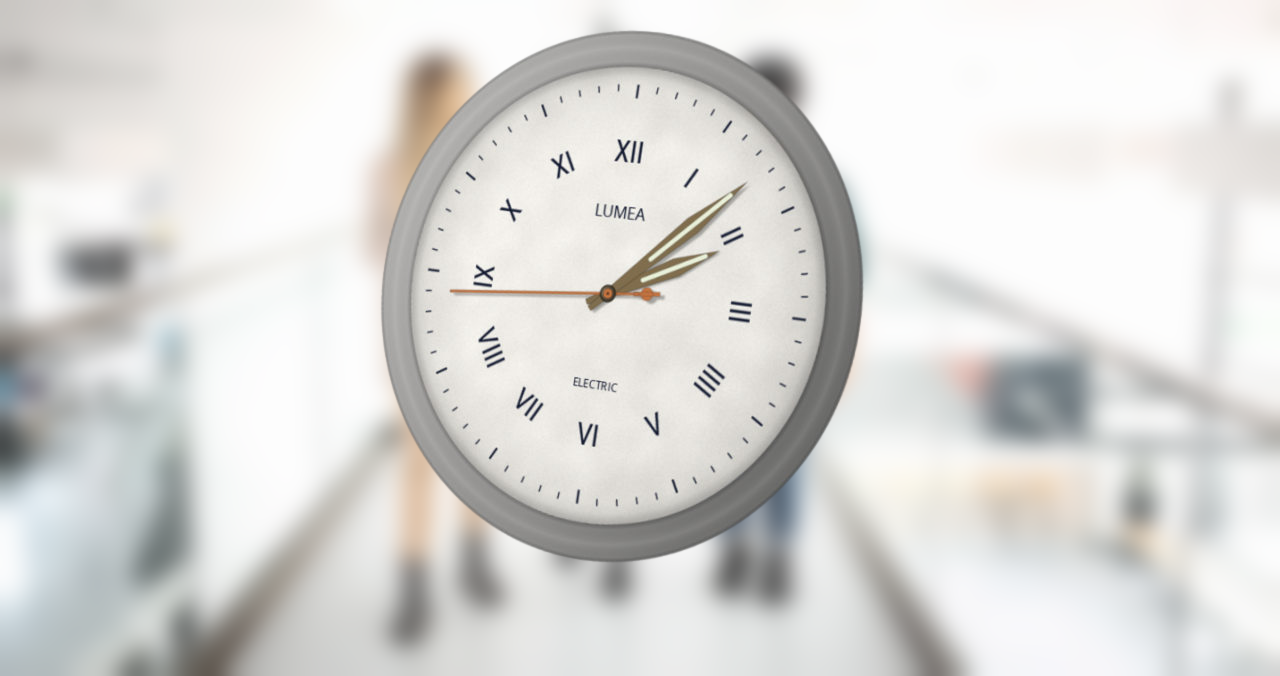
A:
2,07,44
